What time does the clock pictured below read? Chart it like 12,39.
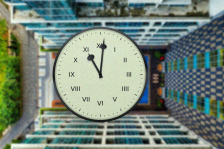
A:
11,01
